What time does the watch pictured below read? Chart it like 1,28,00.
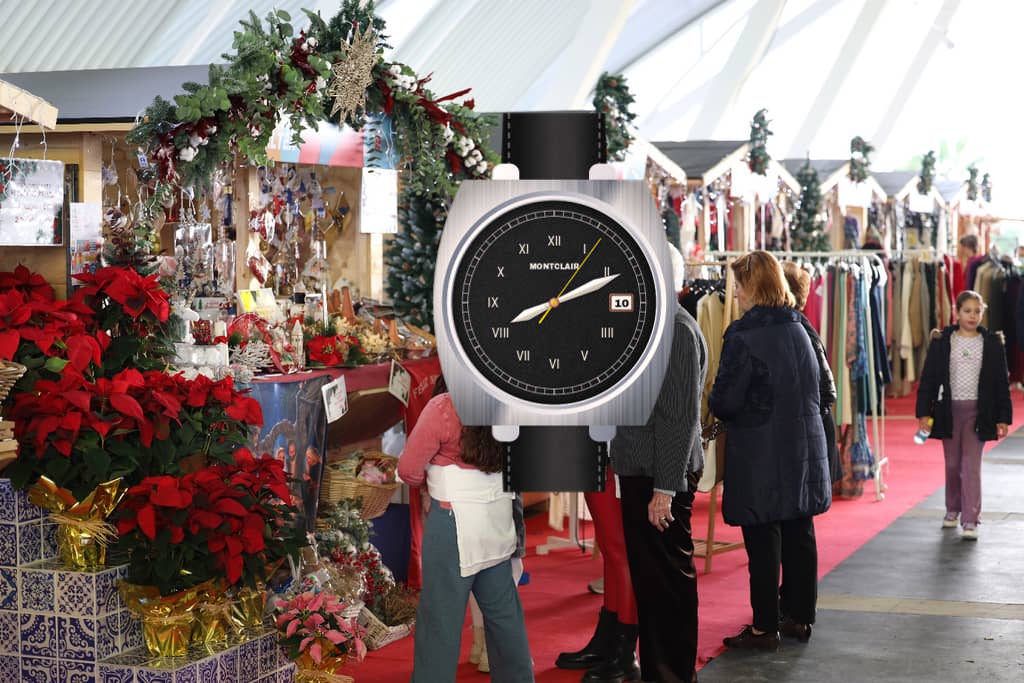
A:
8,11,06
